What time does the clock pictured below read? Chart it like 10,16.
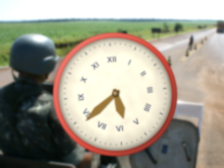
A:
5,39
